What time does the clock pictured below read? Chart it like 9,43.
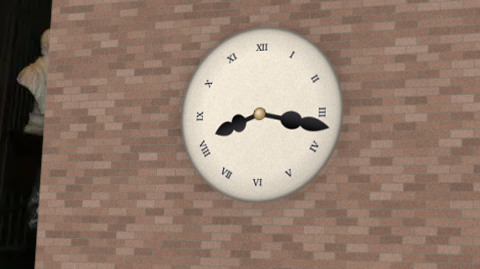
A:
8,17
